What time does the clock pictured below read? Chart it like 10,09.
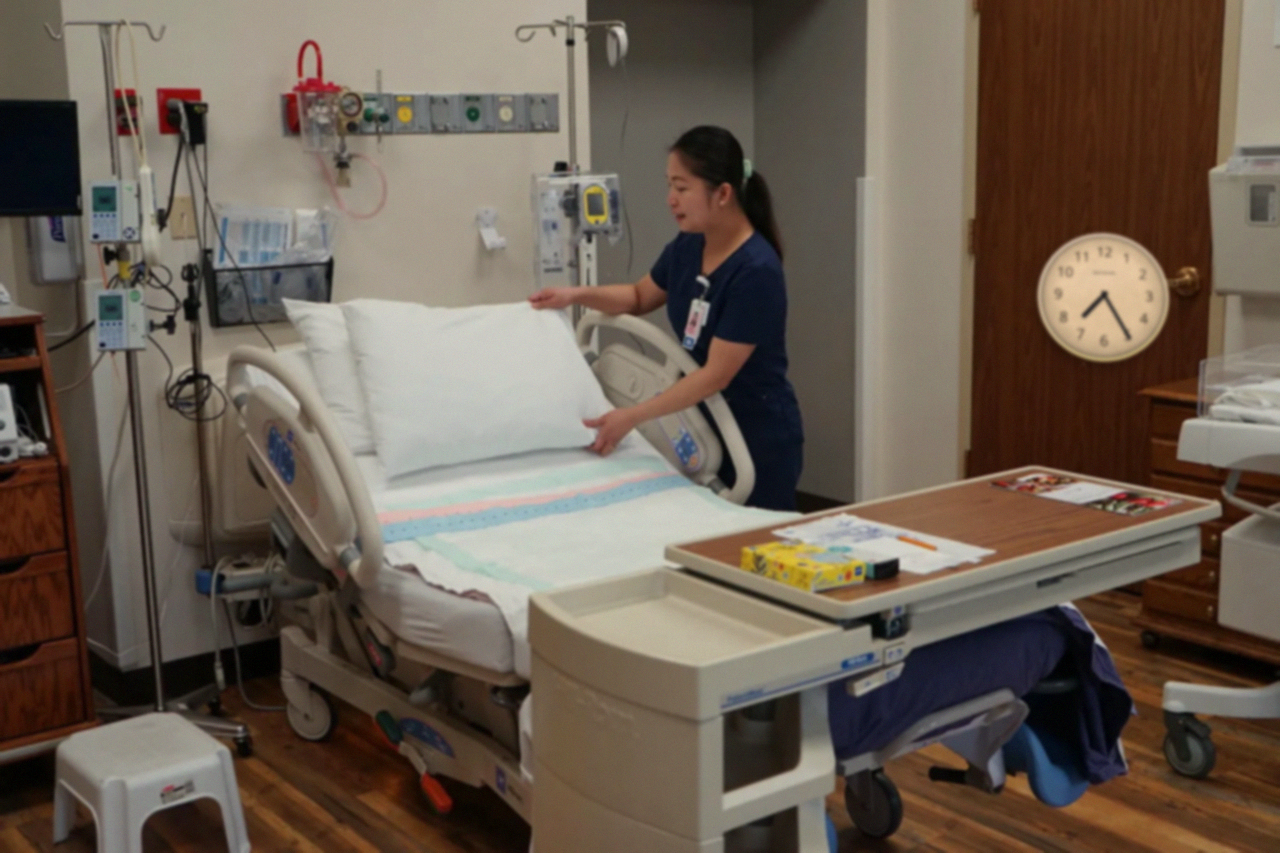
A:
7,25
